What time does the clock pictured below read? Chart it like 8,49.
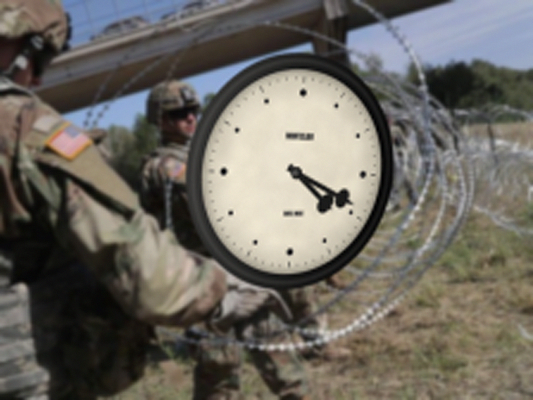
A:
4,19
